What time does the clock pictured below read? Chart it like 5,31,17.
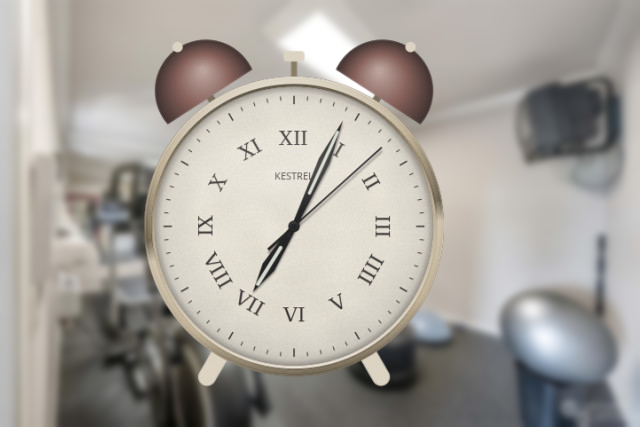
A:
7,04,08
